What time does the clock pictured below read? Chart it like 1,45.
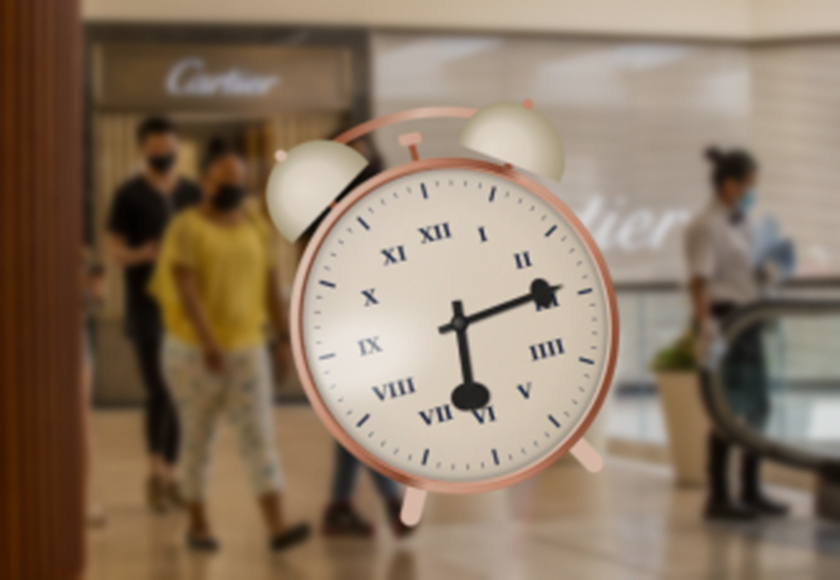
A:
6,14
